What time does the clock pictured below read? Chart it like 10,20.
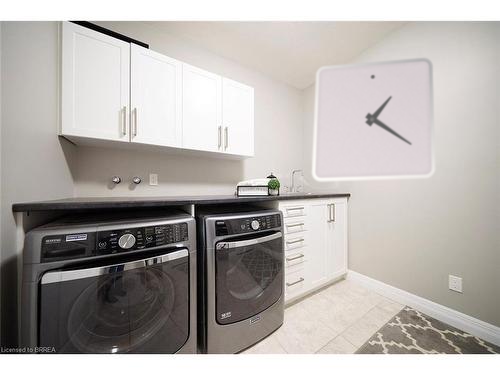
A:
1,21
